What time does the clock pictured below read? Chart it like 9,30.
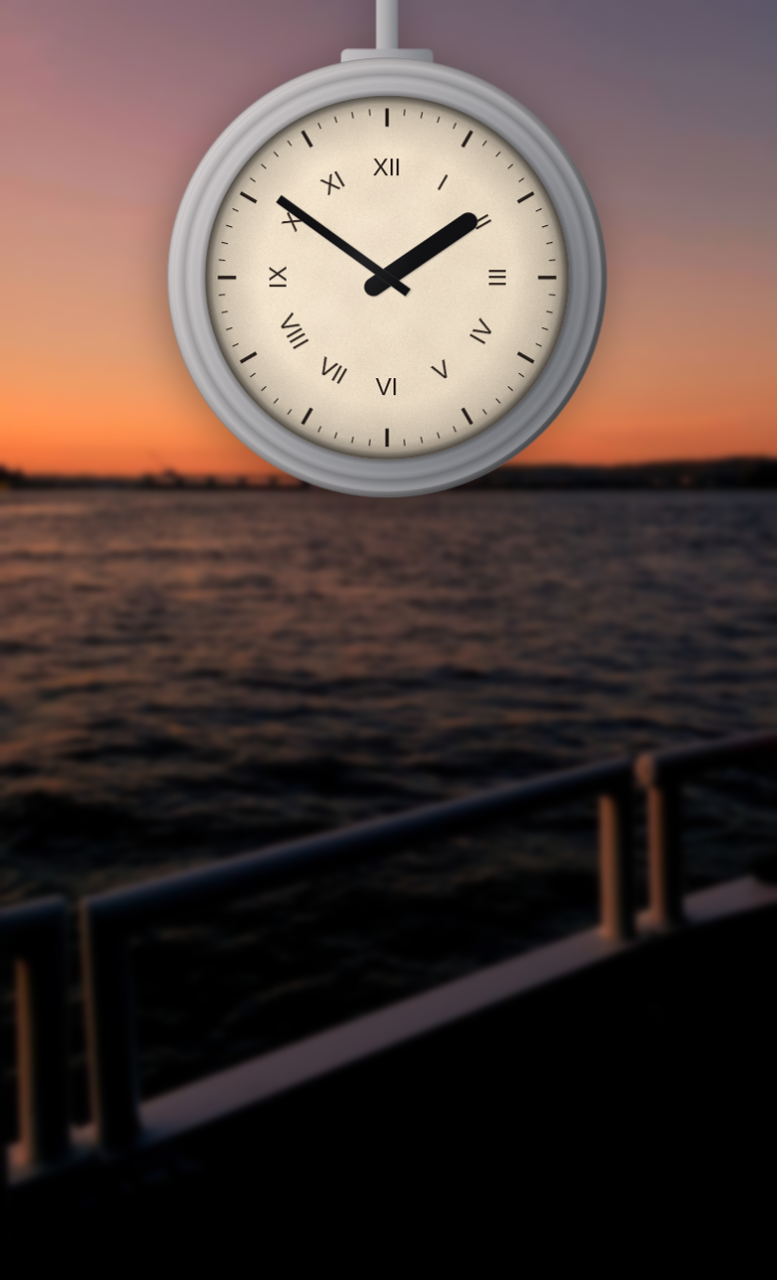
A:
1,51
